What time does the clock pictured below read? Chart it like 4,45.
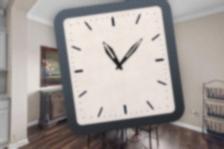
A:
11,08
